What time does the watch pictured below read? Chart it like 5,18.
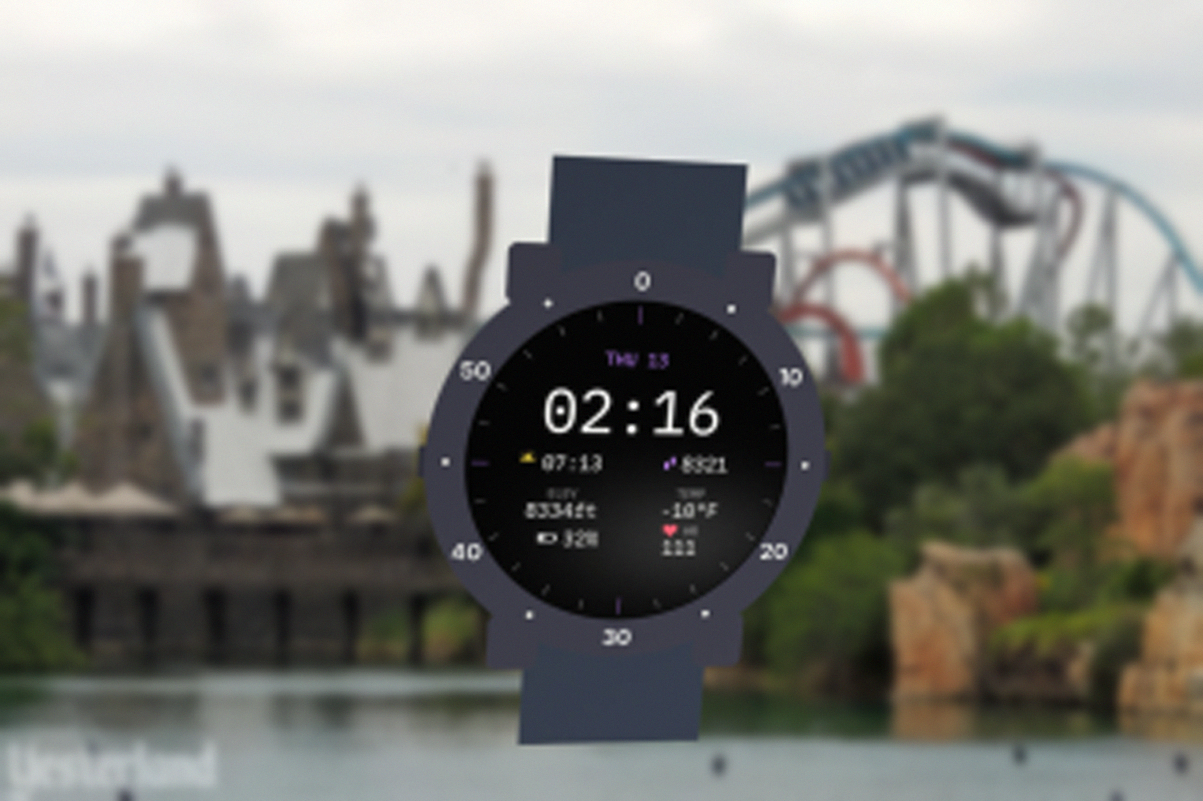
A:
2,16
